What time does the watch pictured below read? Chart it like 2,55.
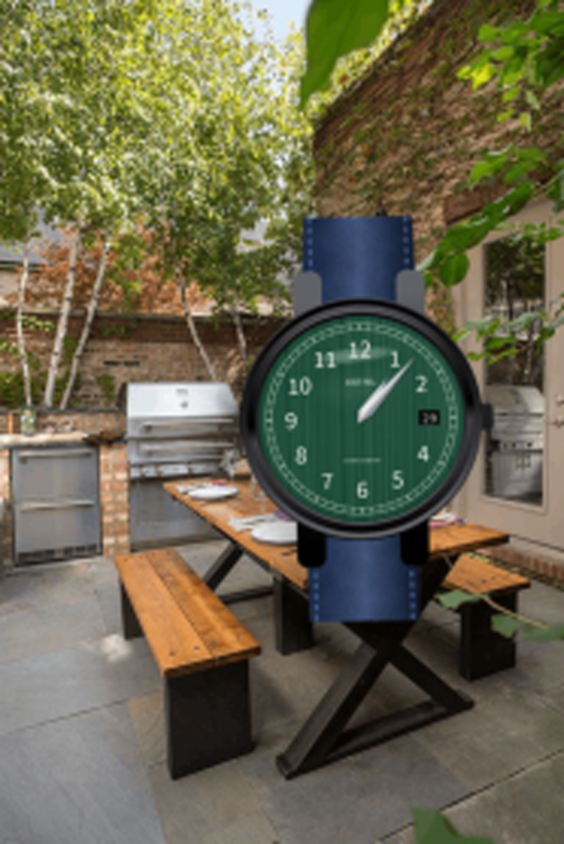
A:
1,07
